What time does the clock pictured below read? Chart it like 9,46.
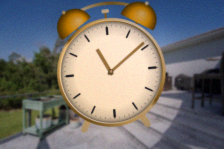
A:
11,09
